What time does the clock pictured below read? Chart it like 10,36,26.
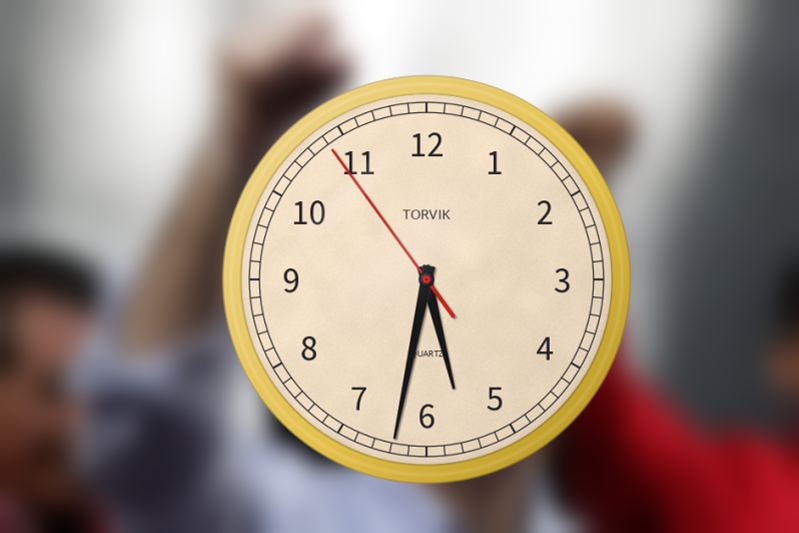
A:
5,31,54
